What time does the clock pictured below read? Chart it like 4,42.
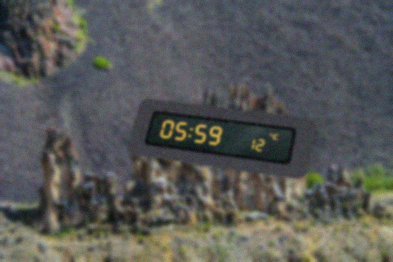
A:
5,59
